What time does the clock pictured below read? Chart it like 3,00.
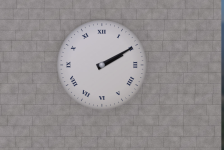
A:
2,10
